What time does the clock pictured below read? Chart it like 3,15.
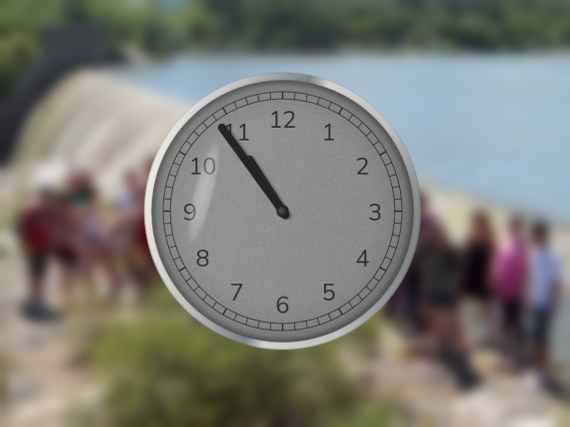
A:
10,54
